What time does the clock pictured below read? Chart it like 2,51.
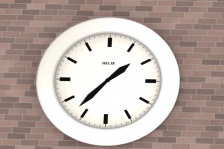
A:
1,37
